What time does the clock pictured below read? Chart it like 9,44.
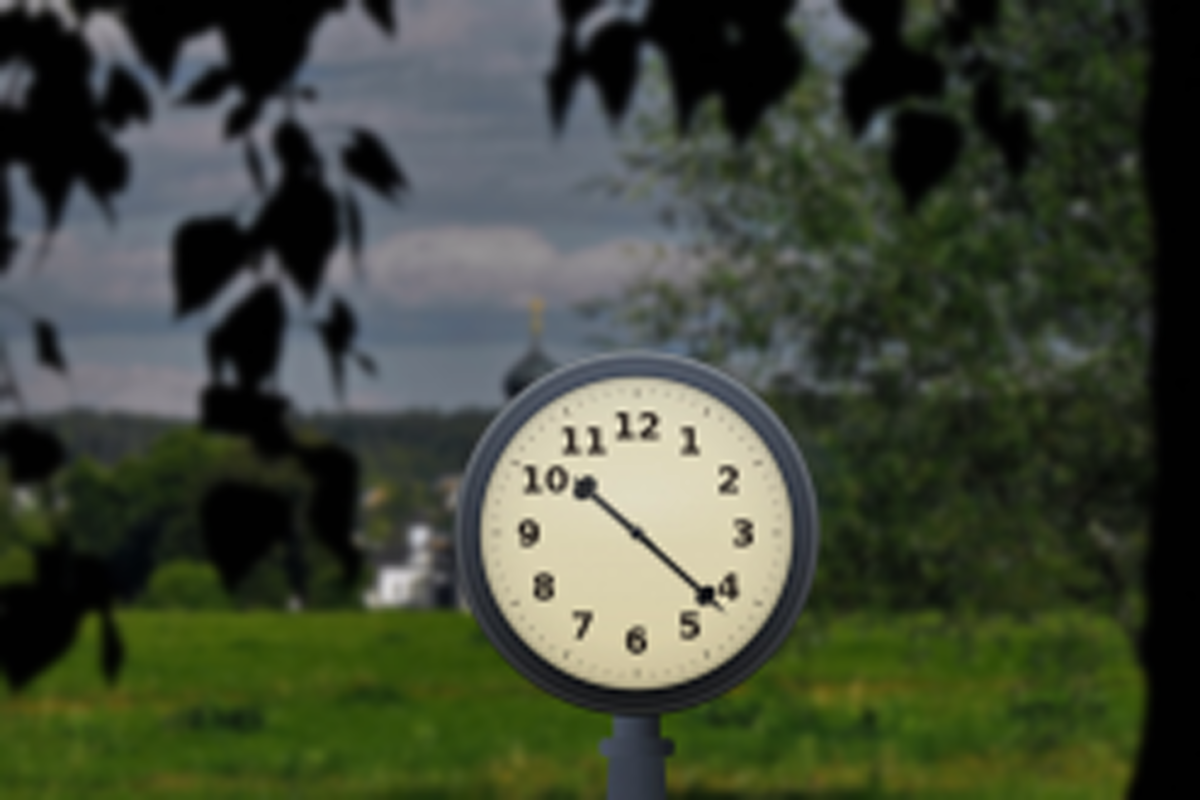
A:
10,22
